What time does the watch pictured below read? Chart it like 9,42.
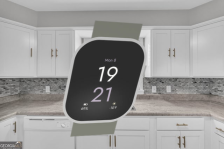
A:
19,21
